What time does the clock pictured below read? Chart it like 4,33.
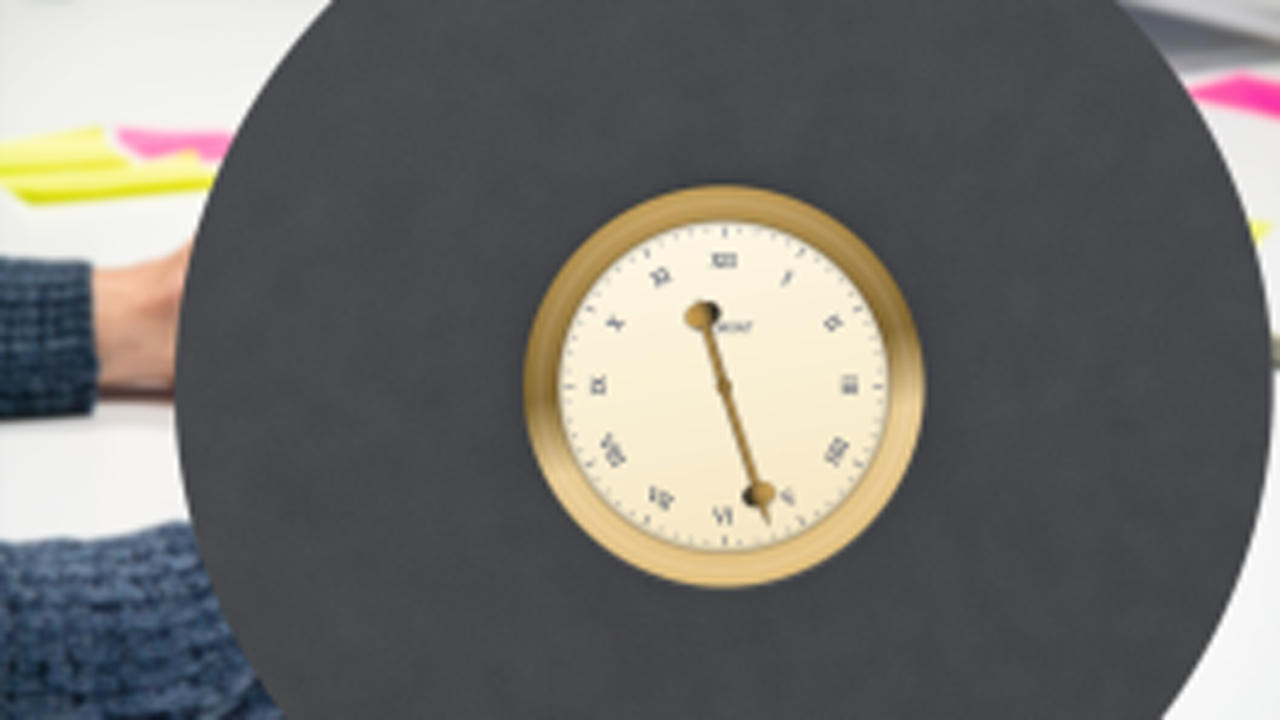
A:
11,27
